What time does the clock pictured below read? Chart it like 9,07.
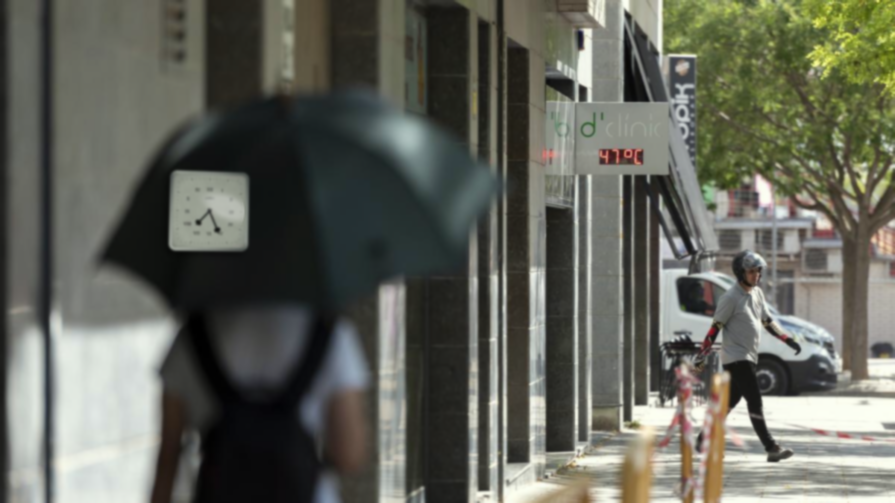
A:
7,26
